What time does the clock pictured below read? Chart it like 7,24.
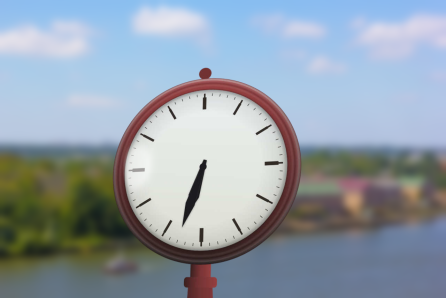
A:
6,33
